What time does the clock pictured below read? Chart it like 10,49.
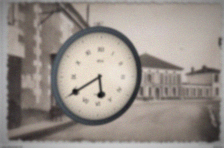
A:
5,40
